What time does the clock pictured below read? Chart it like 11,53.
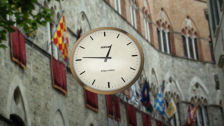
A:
12,46
